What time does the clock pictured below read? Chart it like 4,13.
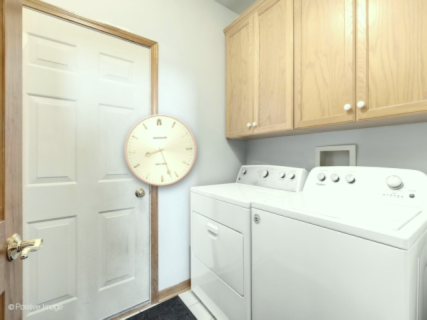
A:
8,27
